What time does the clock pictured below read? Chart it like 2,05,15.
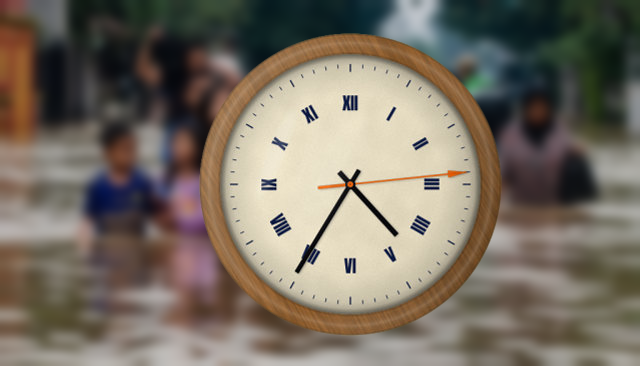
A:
4,35,14
